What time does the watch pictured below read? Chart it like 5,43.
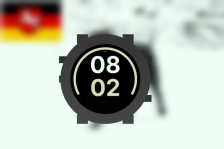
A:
8,02
